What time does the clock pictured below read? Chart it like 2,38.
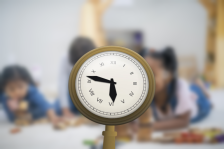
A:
5,47
